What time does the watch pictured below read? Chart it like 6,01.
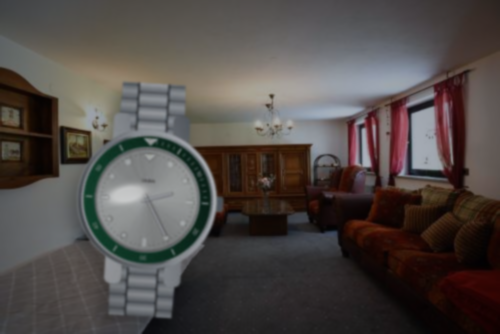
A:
2,25
